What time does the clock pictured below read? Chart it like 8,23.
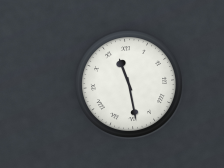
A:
11,29
